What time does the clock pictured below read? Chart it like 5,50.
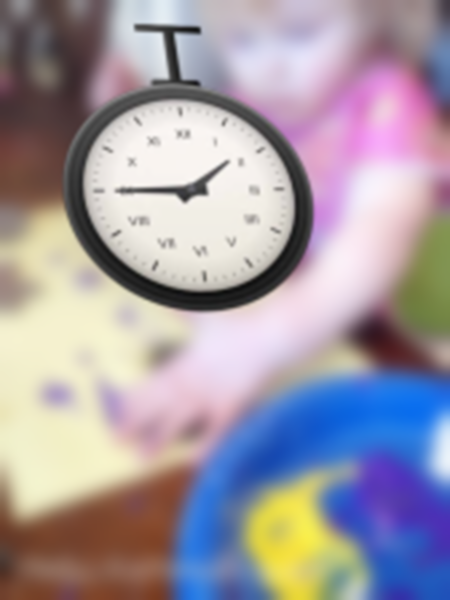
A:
1,45
